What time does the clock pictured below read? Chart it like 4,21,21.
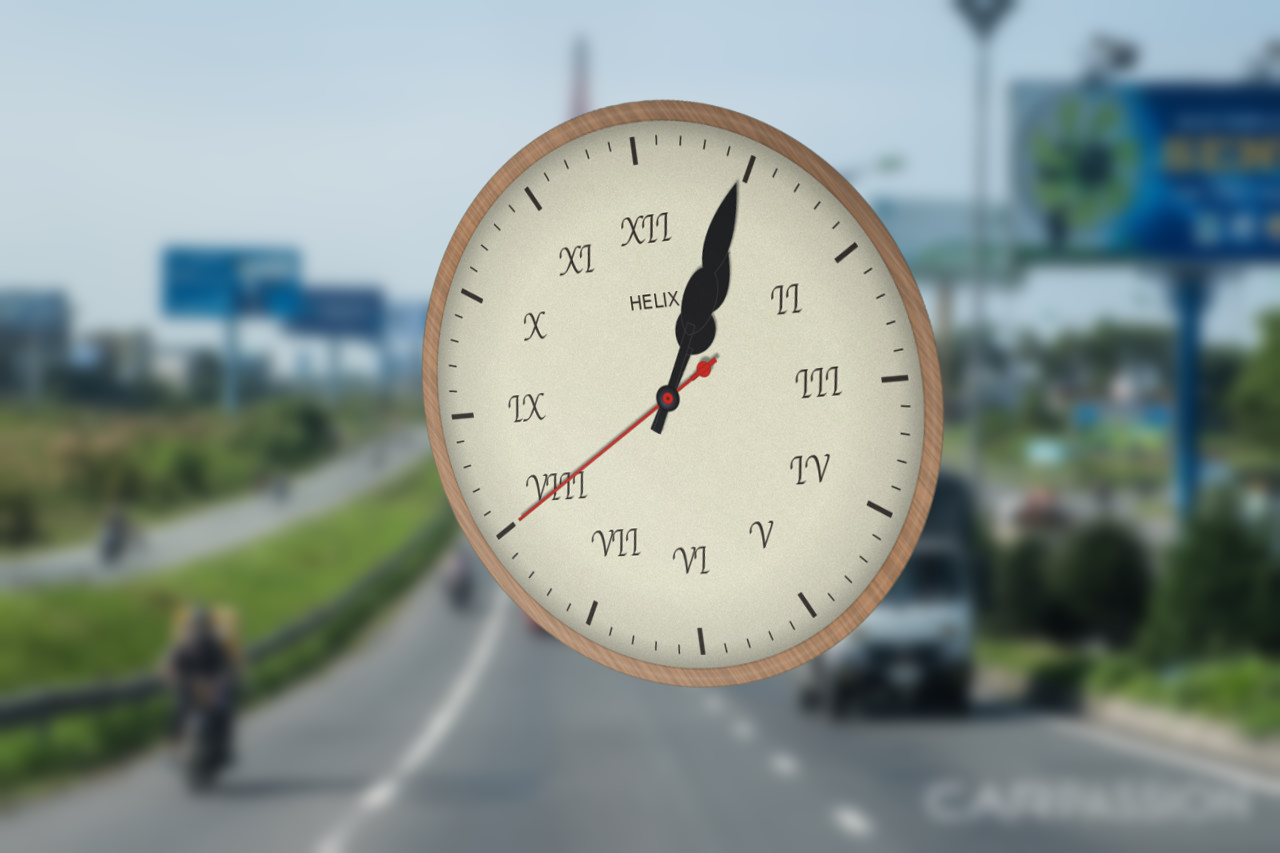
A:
1,04,40
